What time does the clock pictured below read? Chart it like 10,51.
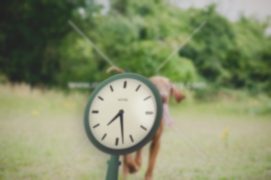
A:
7,28
